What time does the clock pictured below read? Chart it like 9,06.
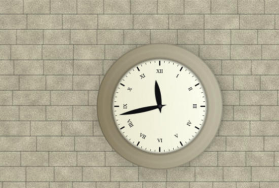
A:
11,43
